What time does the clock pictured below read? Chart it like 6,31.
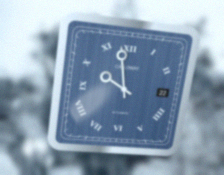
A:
9,58
